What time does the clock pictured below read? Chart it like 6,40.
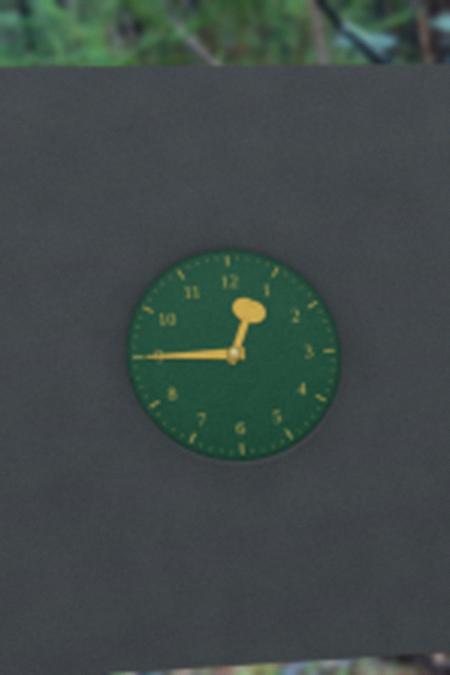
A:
12,45
